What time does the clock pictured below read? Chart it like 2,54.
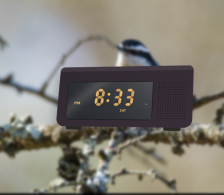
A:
8,33
